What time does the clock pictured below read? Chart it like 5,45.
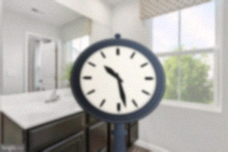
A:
10,28
